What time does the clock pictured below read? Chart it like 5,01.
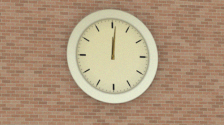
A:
12,01
